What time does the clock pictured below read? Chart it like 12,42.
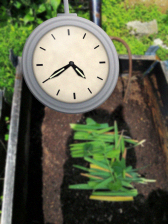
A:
4,40
